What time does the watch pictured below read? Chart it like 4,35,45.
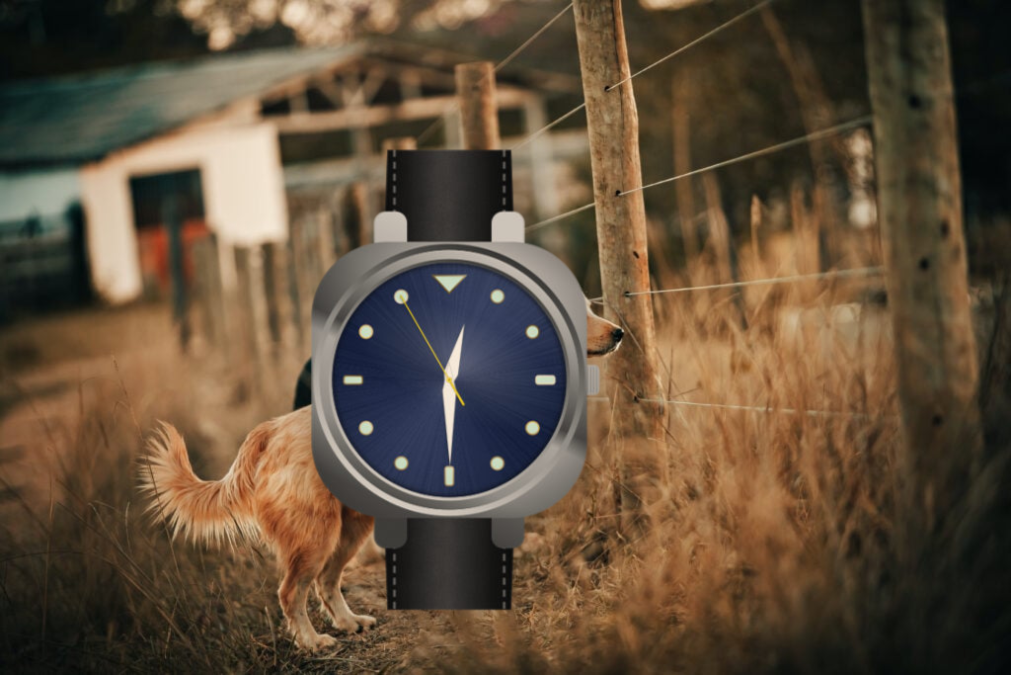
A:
12,29,55
